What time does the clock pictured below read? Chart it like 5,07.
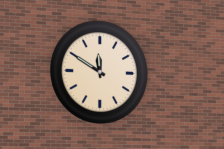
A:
11,50
